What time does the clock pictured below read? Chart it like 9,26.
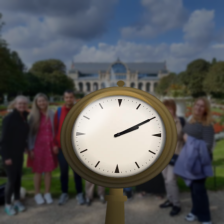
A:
2,10
